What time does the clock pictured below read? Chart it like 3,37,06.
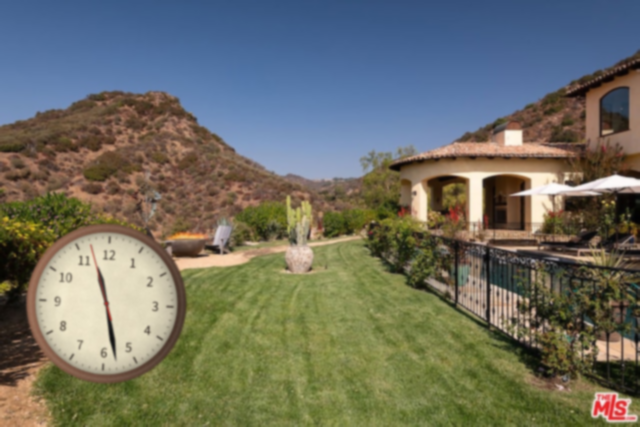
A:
11,27,57
